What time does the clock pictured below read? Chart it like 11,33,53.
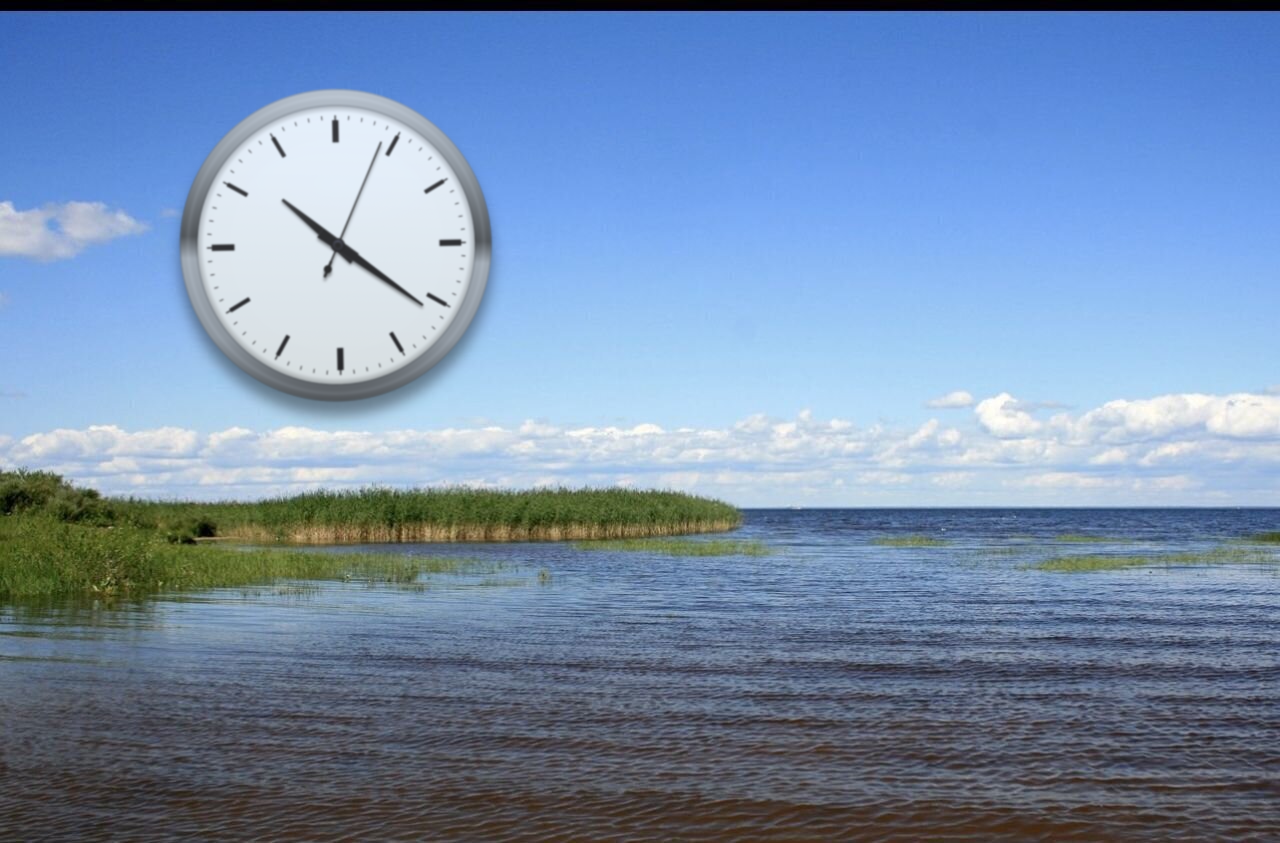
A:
10,21,04
